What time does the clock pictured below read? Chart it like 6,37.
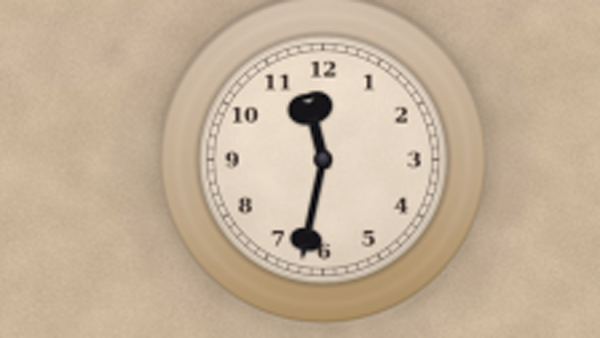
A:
11,32
